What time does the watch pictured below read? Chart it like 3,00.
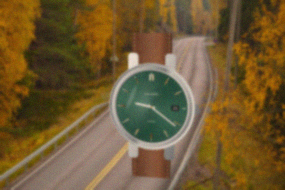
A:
9,21
